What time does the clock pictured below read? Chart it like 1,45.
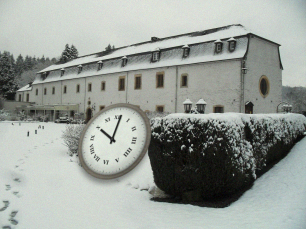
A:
10,01
